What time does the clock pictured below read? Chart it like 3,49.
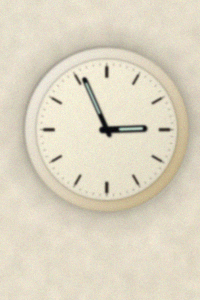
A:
2,56
